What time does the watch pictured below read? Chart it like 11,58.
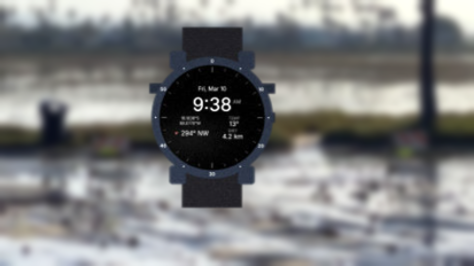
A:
9,38
